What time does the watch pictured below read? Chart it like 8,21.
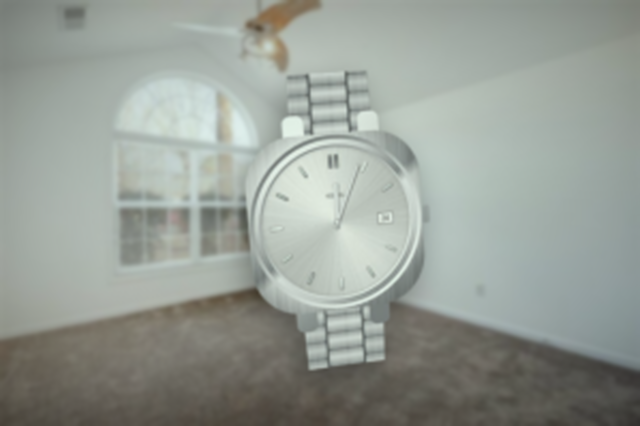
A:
12,04
